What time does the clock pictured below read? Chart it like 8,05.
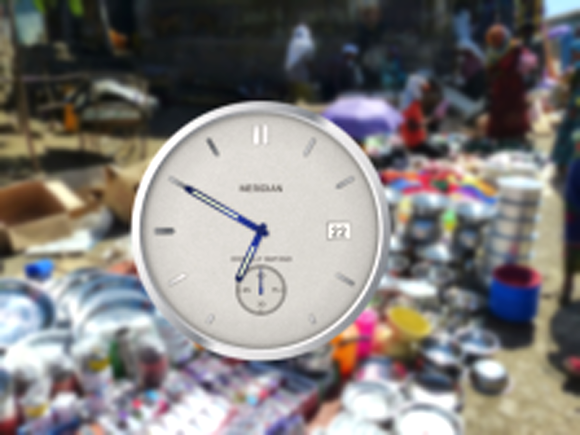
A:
6,50
